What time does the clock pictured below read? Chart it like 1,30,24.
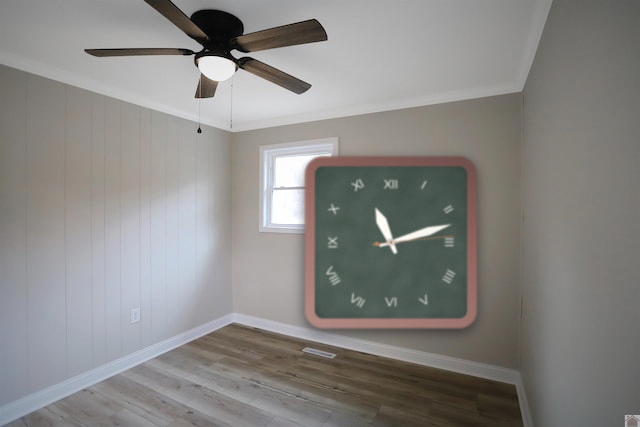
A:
11,12,14
